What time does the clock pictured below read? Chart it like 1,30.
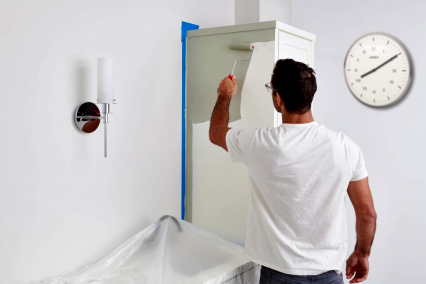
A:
8,10
